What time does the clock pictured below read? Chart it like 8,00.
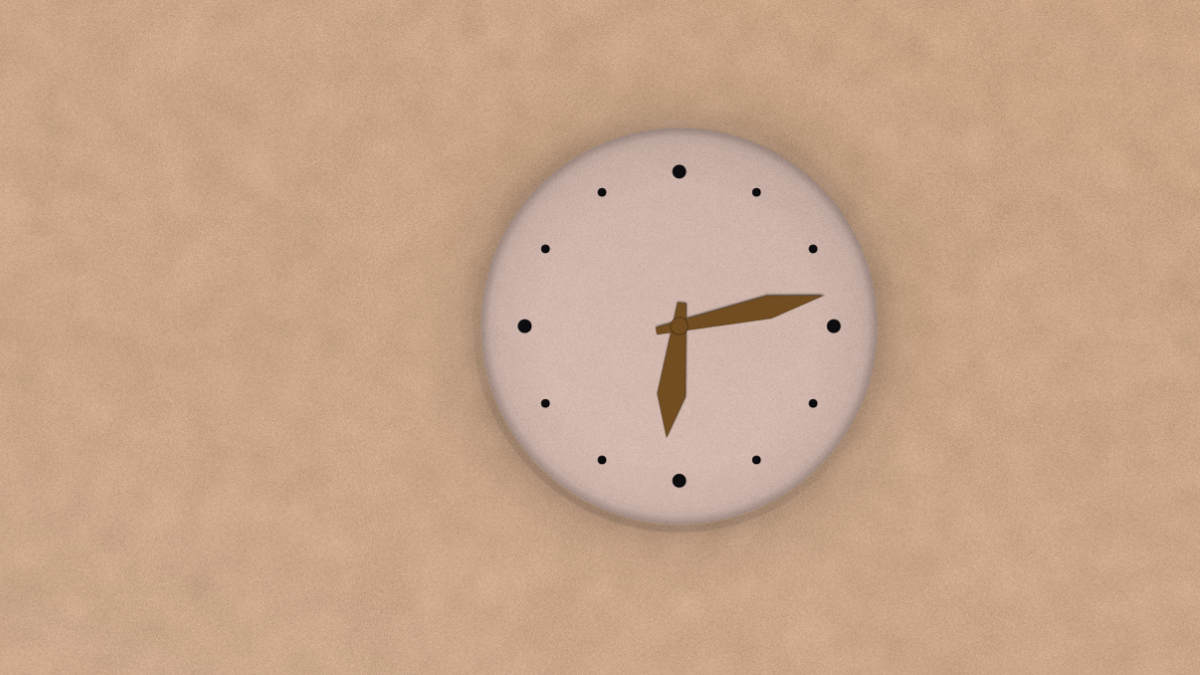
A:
6,13
